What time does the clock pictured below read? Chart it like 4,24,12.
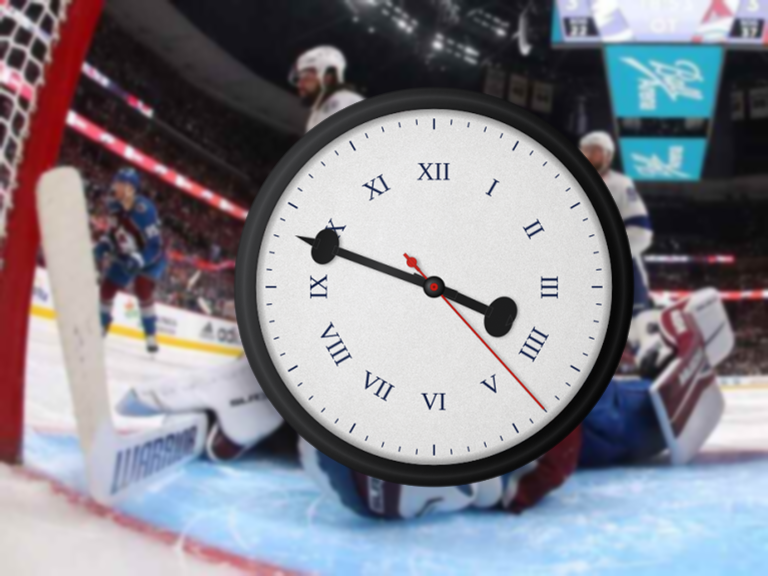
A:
3,48,23
